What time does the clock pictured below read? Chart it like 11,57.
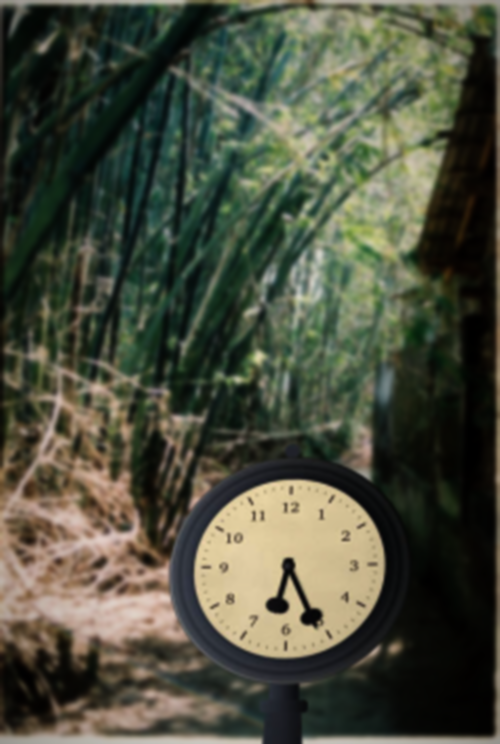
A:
6,26
